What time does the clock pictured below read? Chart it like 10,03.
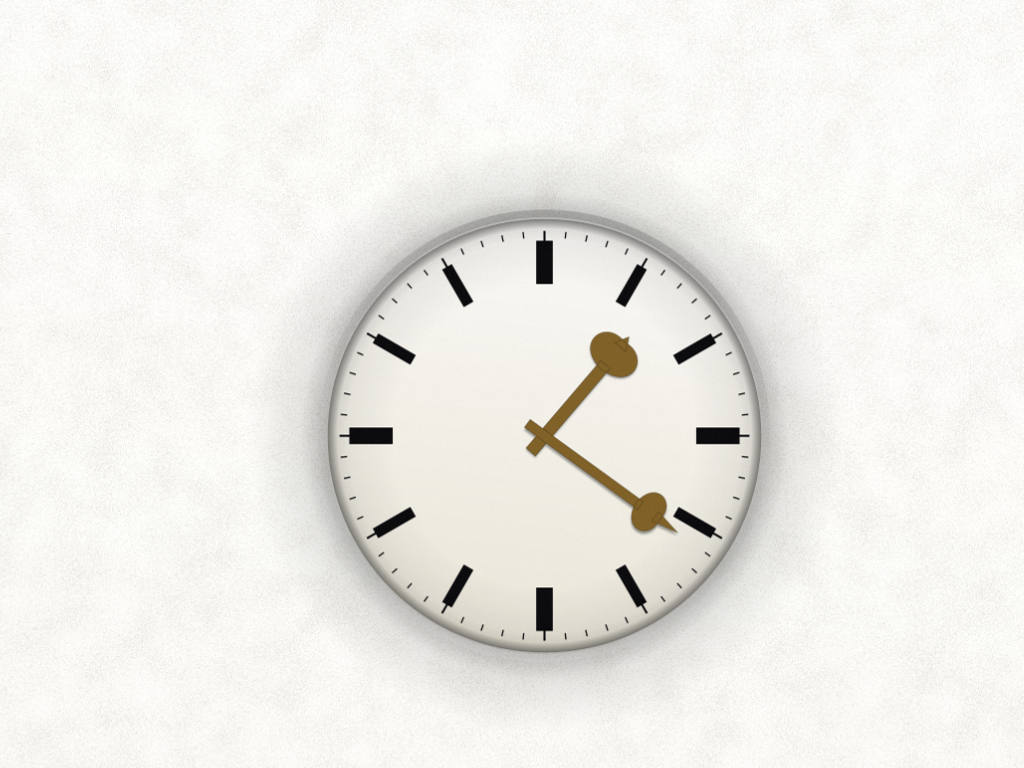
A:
1,21
